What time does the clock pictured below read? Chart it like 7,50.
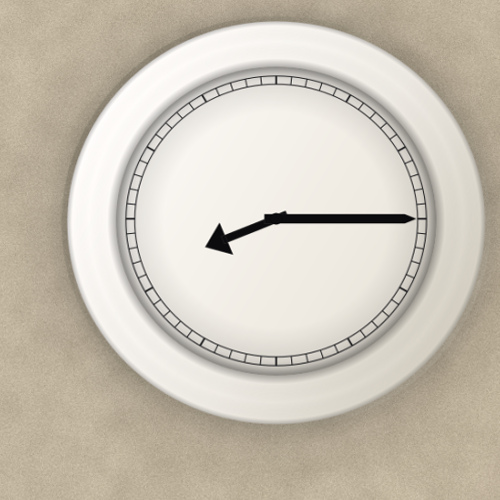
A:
8,15
